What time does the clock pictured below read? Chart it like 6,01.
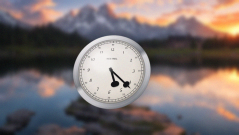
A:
5,22
